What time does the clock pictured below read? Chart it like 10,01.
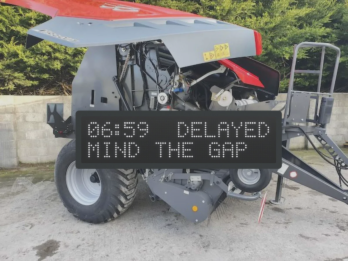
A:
6,59
